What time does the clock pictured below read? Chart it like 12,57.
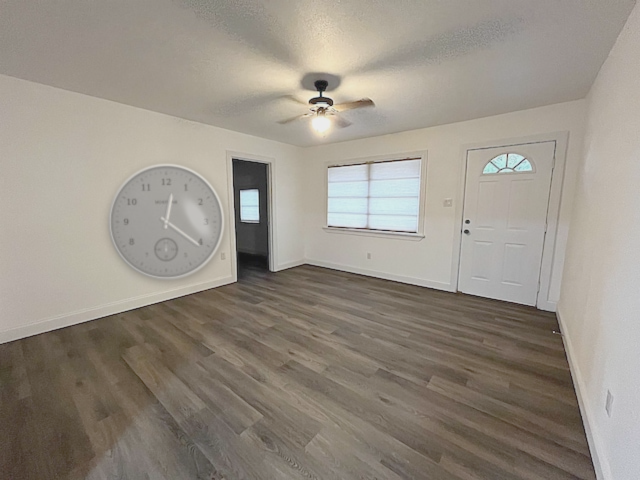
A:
12,21
